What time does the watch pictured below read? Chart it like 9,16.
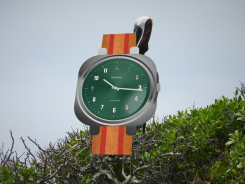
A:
10,16
